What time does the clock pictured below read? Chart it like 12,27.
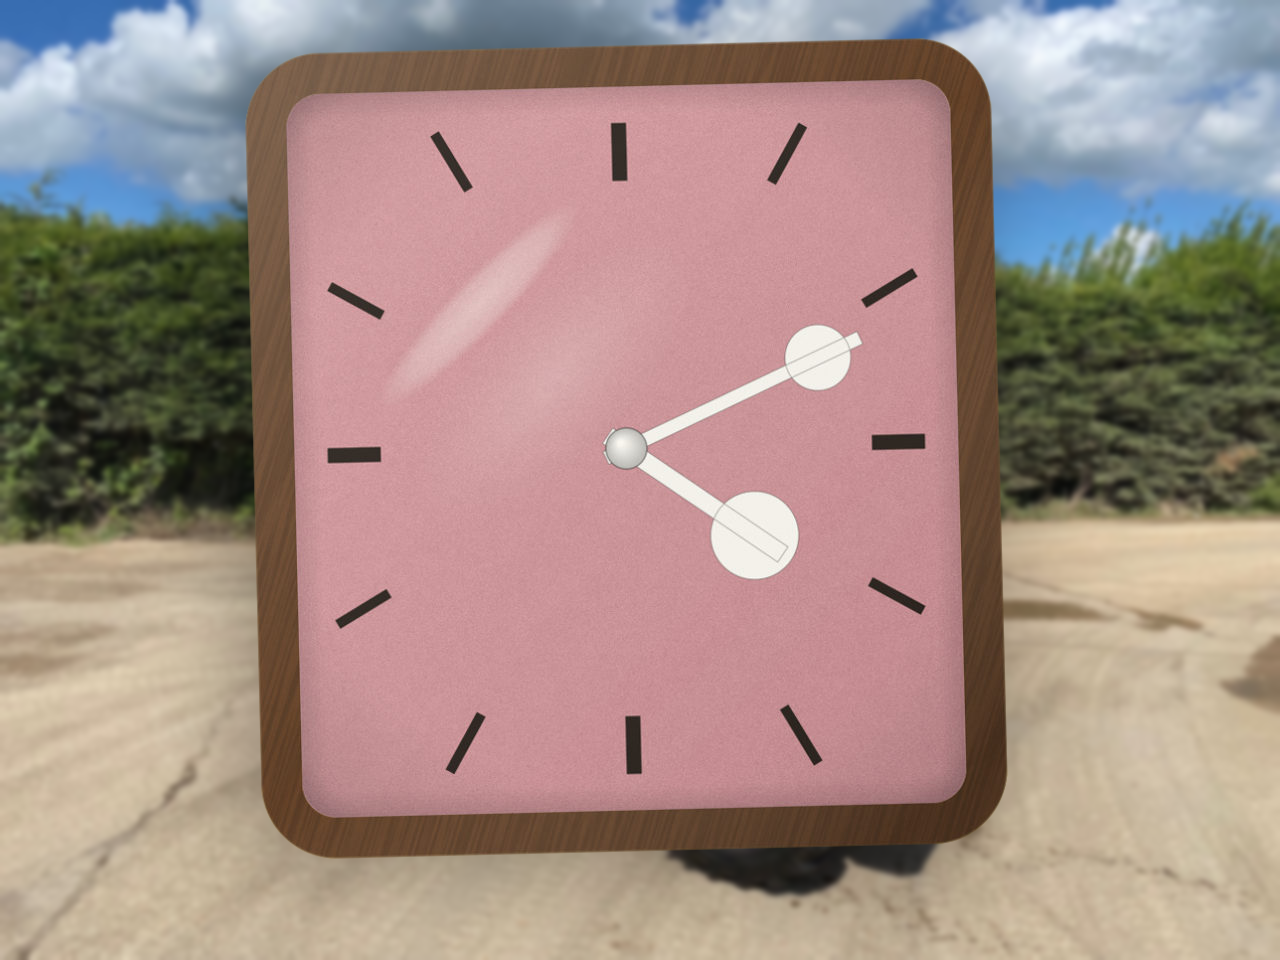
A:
4,11
